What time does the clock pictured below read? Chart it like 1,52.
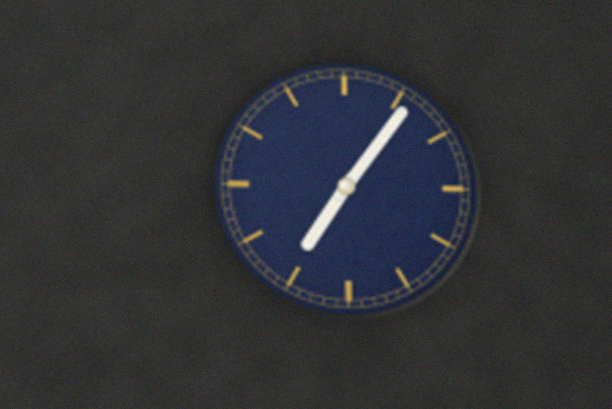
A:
7,06
